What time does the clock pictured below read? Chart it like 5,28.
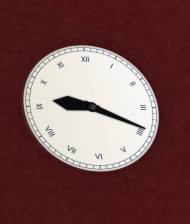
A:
9,19
